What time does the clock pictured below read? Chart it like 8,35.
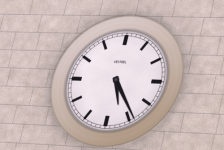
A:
5,24
